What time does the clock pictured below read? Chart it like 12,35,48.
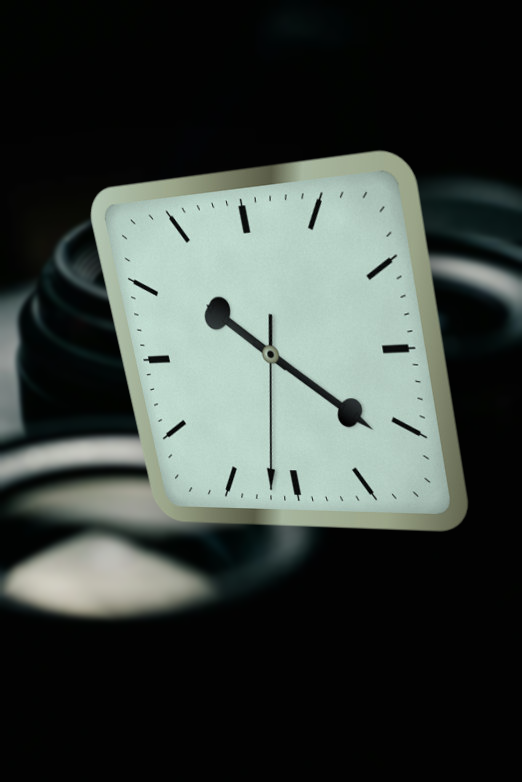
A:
10,21,32
